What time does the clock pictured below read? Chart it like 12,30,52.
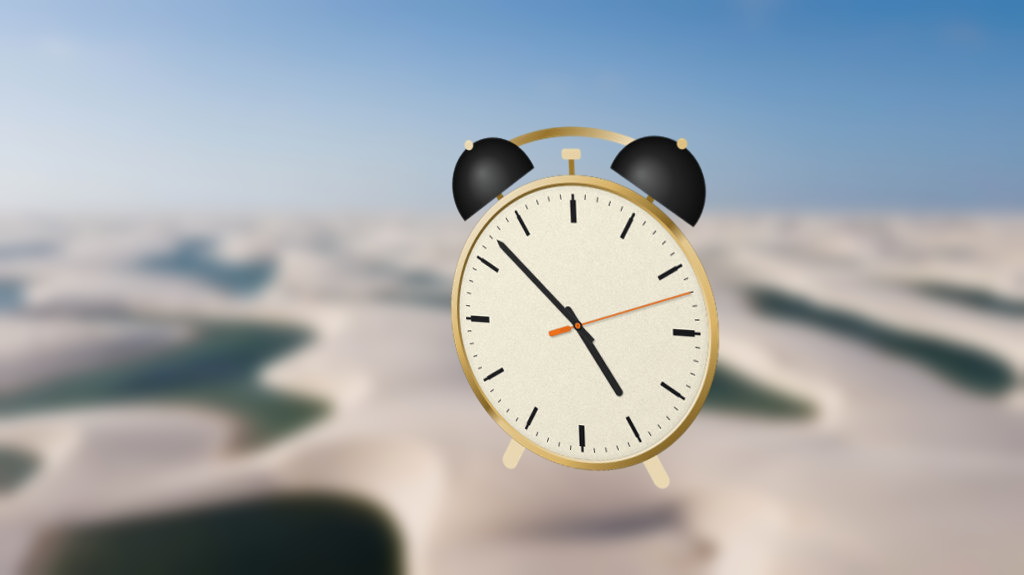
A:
4,52,12
